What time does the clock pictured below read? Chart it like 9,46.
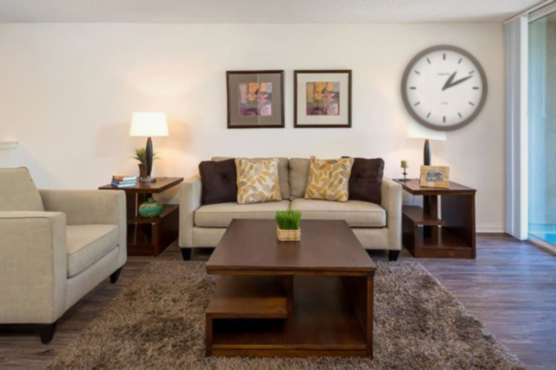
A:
1,11
